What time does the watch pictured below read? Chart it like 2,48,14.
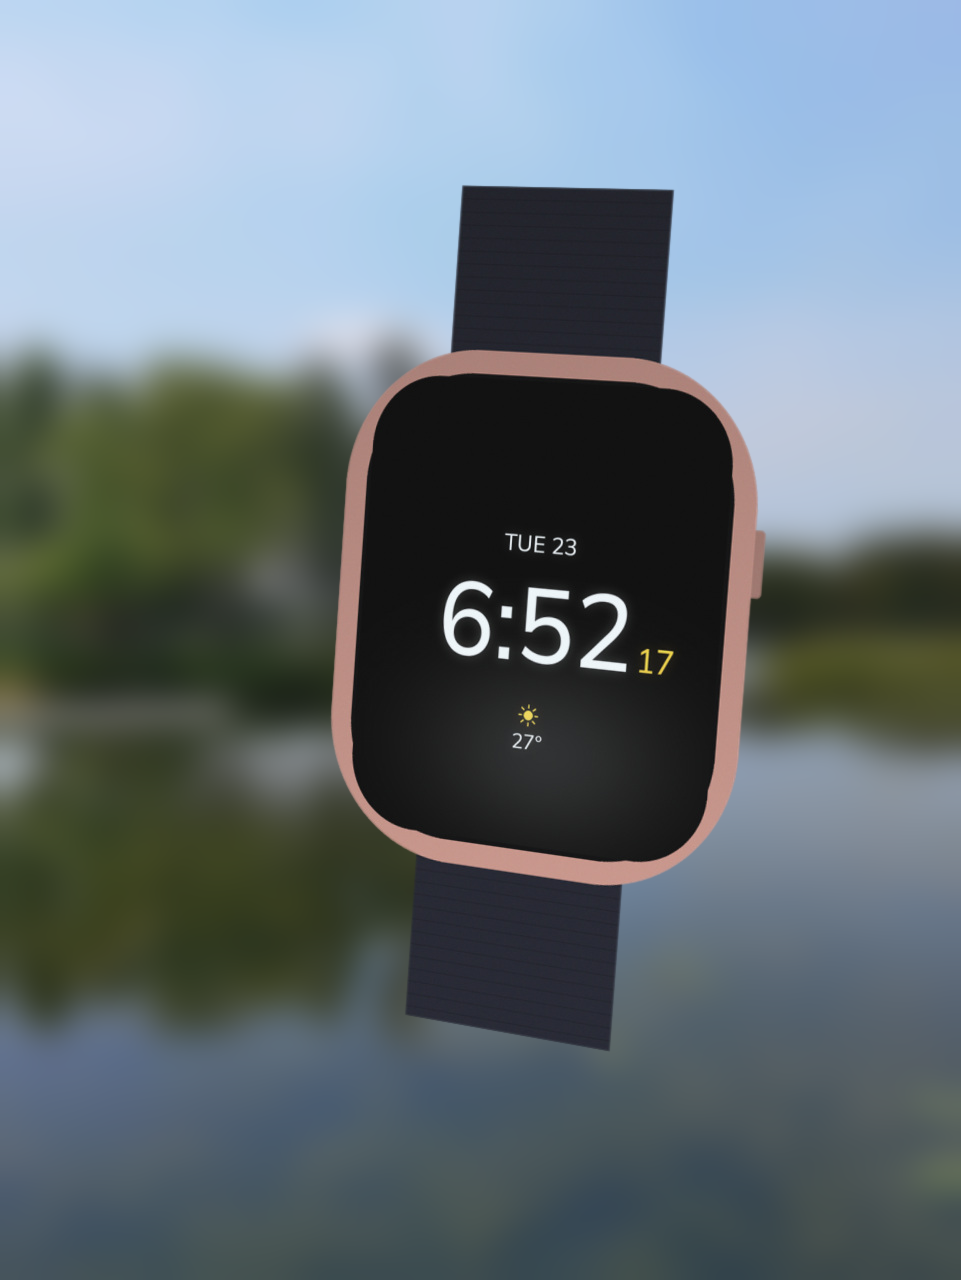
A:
6,52,17
